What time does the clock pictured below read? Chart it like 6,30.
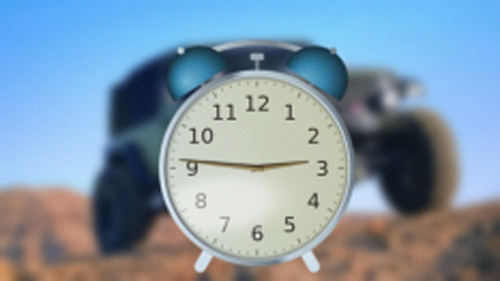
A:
2,46
